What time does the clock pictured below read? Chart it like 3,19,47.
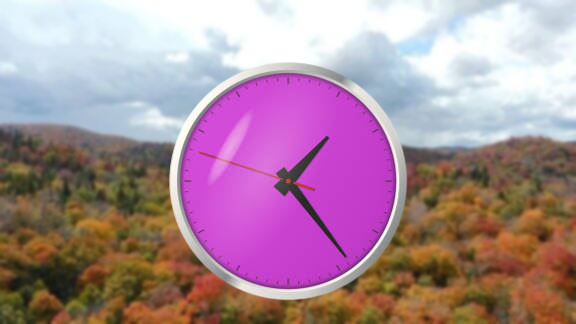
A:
1,23,48
